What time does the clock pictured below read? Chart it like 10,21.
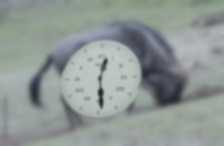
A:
12,29
